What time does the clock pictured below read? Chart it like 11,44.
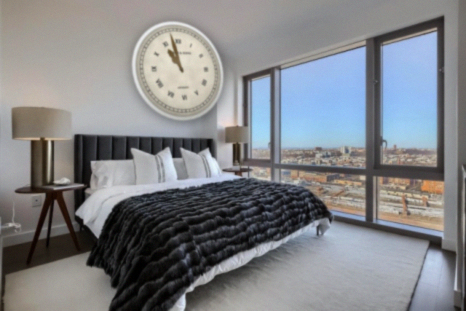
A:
10,58
